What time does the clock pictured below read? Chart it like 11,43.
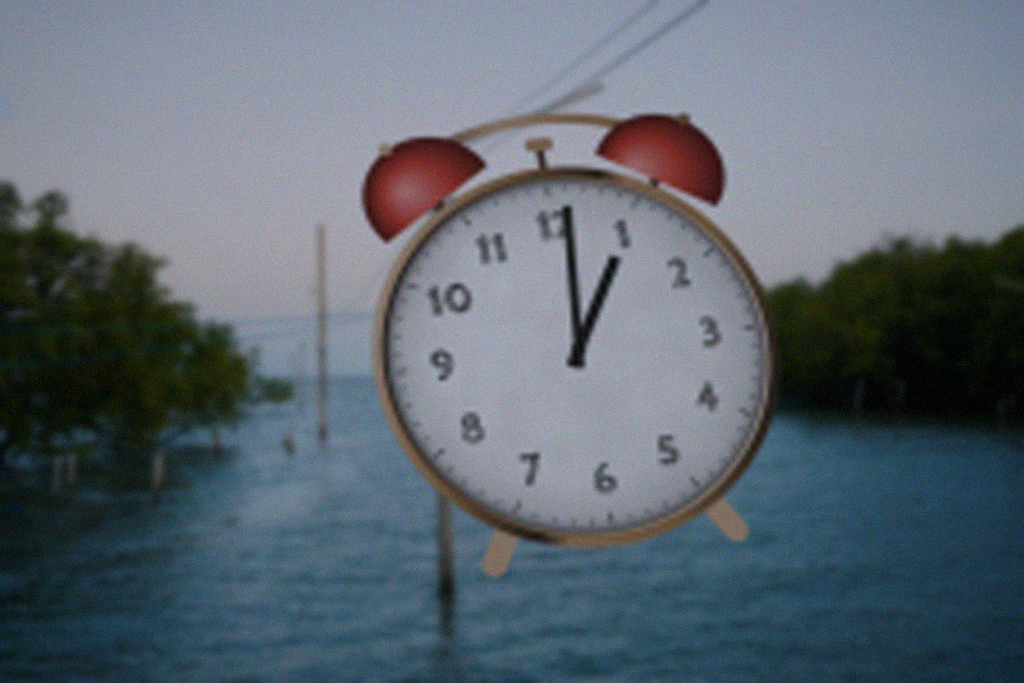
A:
1,01
